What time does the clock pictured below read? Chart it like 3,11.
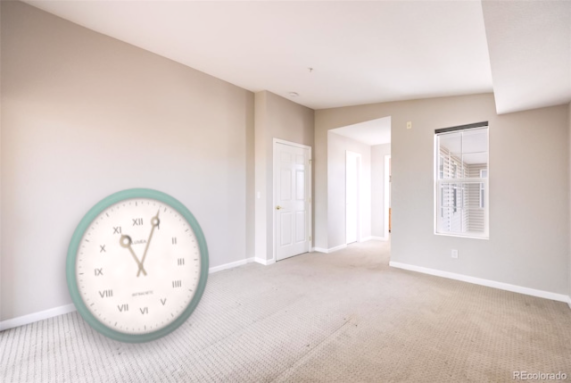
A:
11,04
